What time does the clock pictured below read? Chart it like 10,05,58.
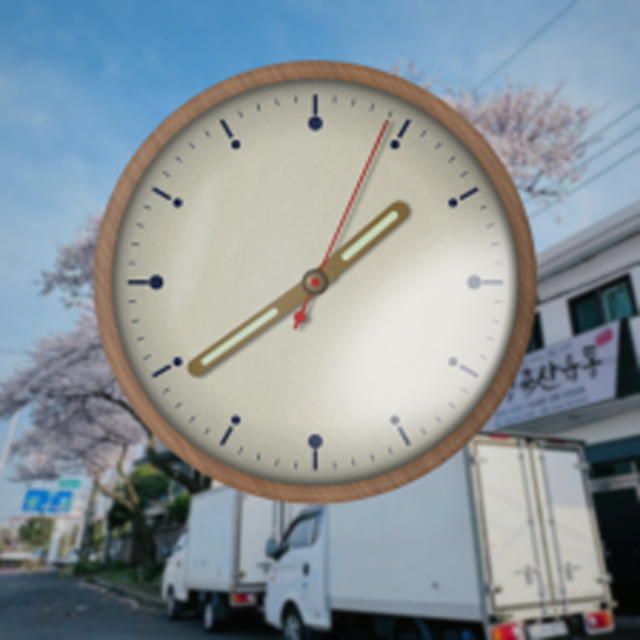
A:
1,39,04
